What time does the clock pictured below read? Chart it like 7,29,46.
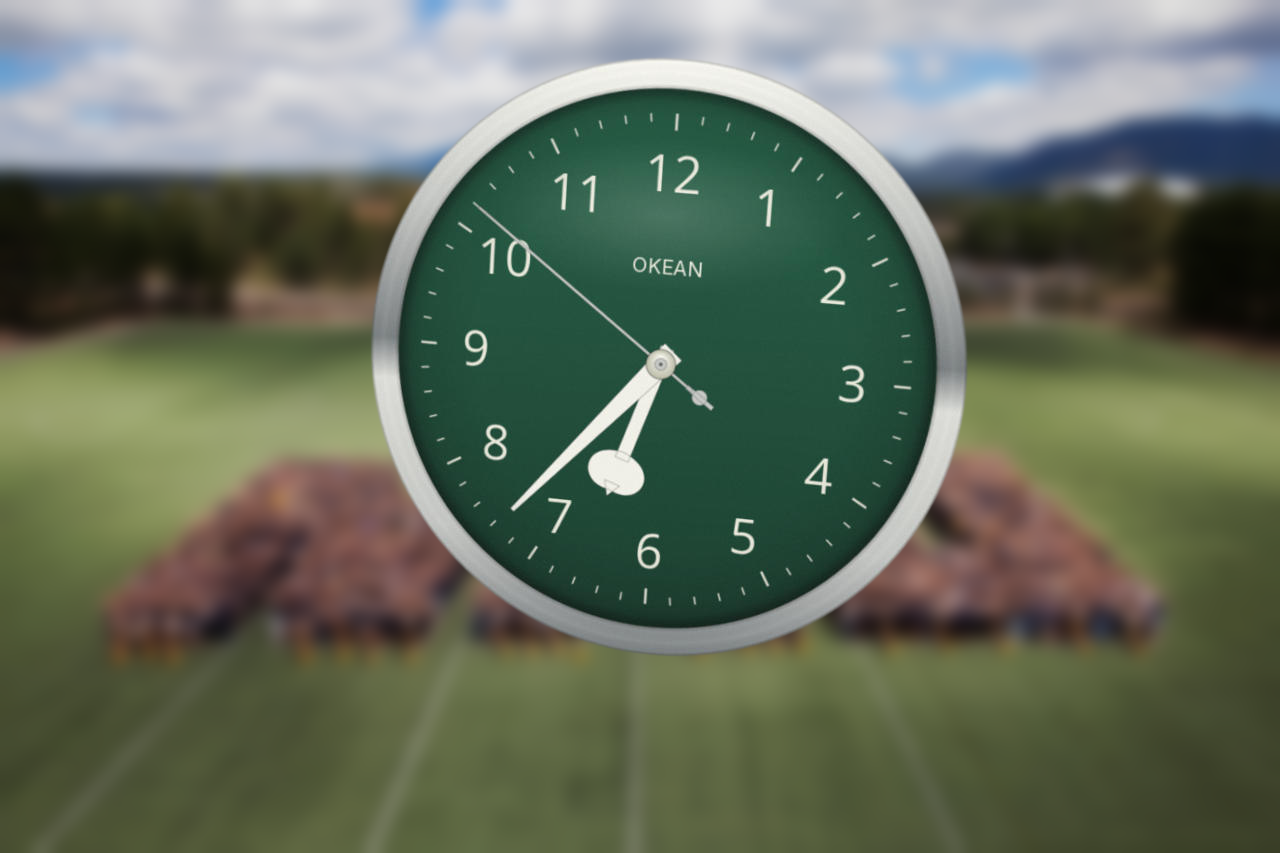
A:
6,36,51
